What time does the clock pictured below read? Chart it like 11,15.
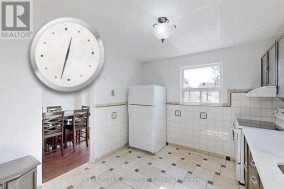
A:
12,33
